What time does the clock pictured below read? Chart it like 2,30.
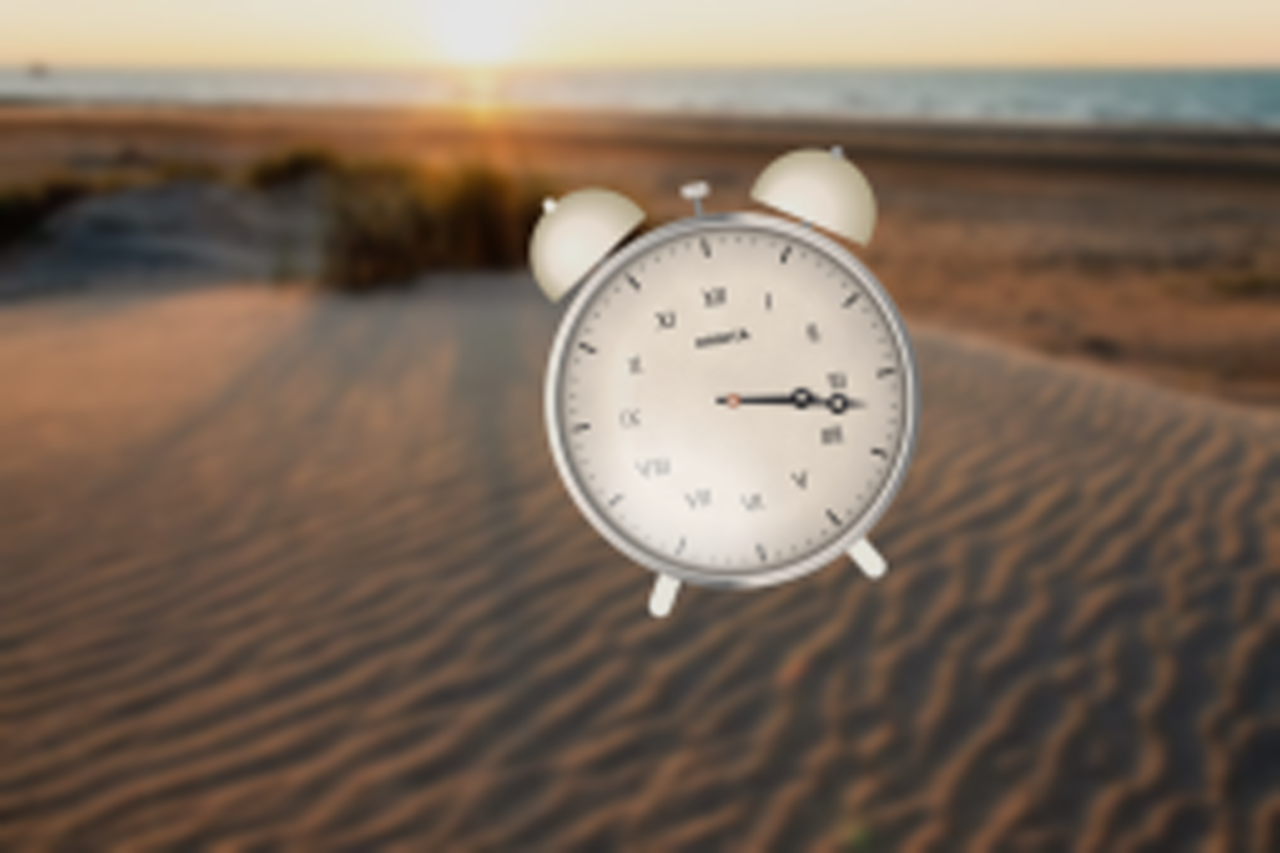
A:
3,17
